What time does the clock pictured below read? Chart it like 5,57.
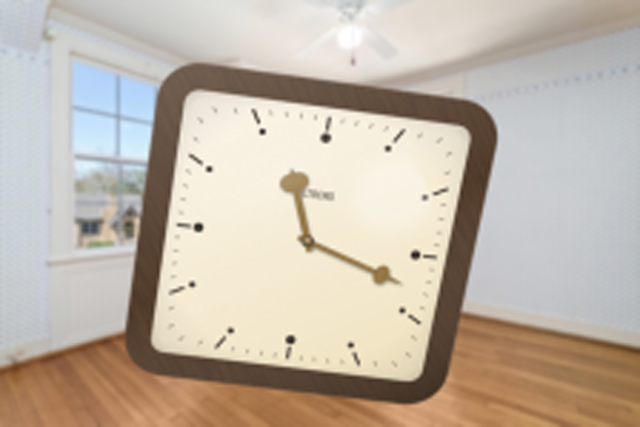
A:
11,18
